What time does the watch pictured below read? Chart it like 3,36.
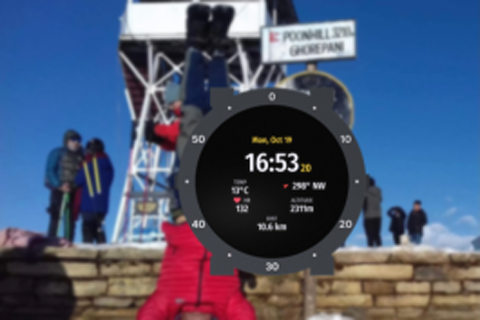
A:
16,53
